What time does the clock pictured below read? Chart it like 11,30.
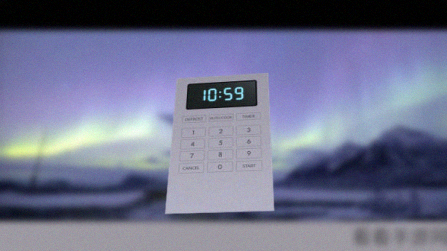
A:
10,59
